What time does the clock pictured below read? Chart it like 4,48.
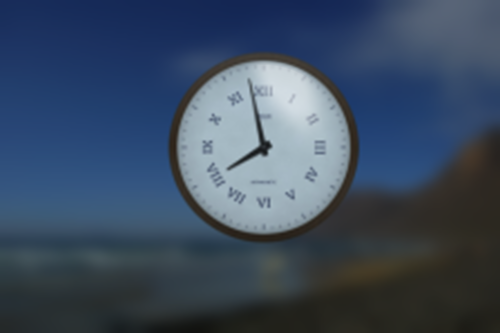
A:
7,58
